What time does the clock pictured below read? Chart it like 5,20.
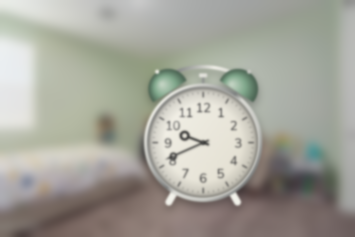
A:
9,41
